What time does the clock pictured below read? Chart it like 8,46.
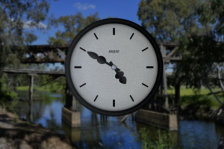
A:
4,50
